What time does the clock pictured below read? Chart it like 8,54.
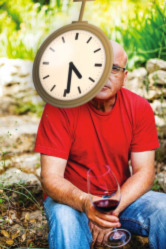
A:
4,29
